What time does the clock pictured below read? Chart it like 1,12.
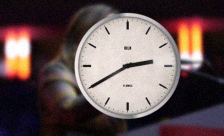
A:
2,40
